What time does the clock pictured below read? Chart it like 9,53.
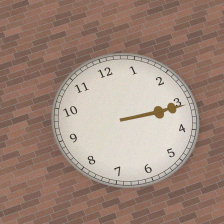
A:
3,16
